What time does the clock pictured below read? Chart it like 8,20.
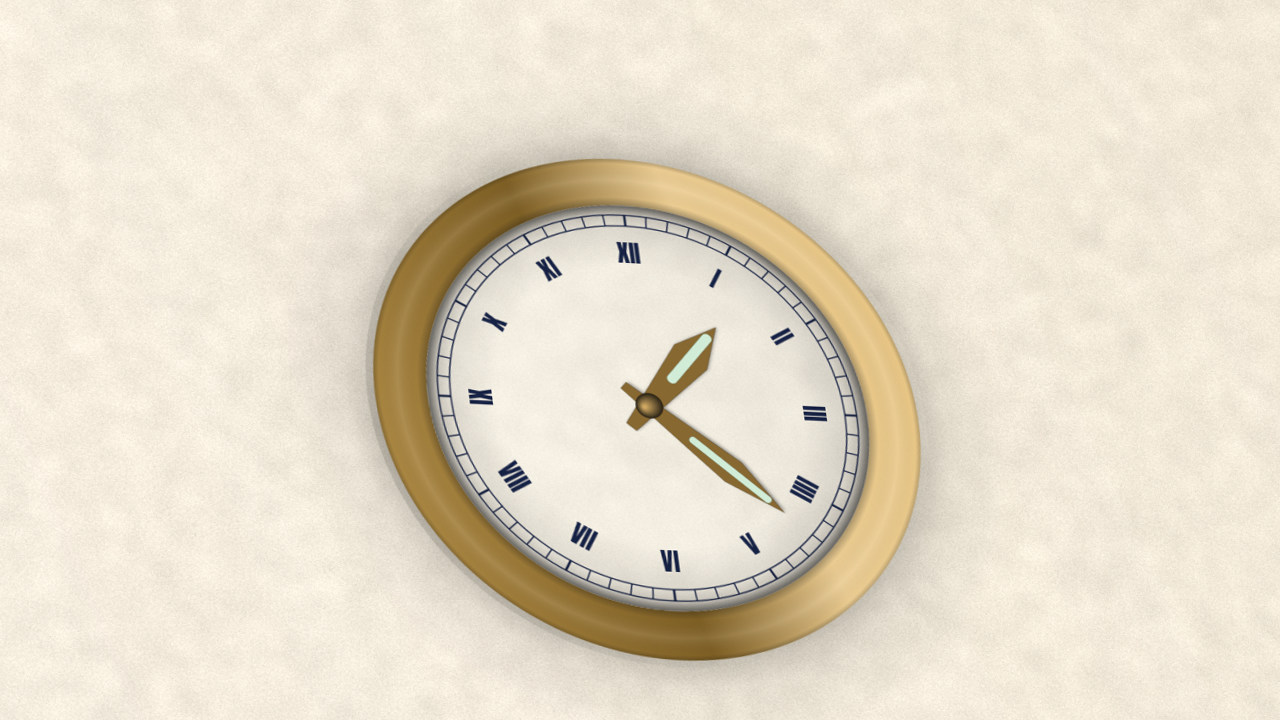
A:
1,22
